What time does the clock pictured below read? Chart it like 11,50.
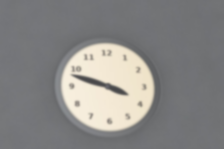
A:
3,48
